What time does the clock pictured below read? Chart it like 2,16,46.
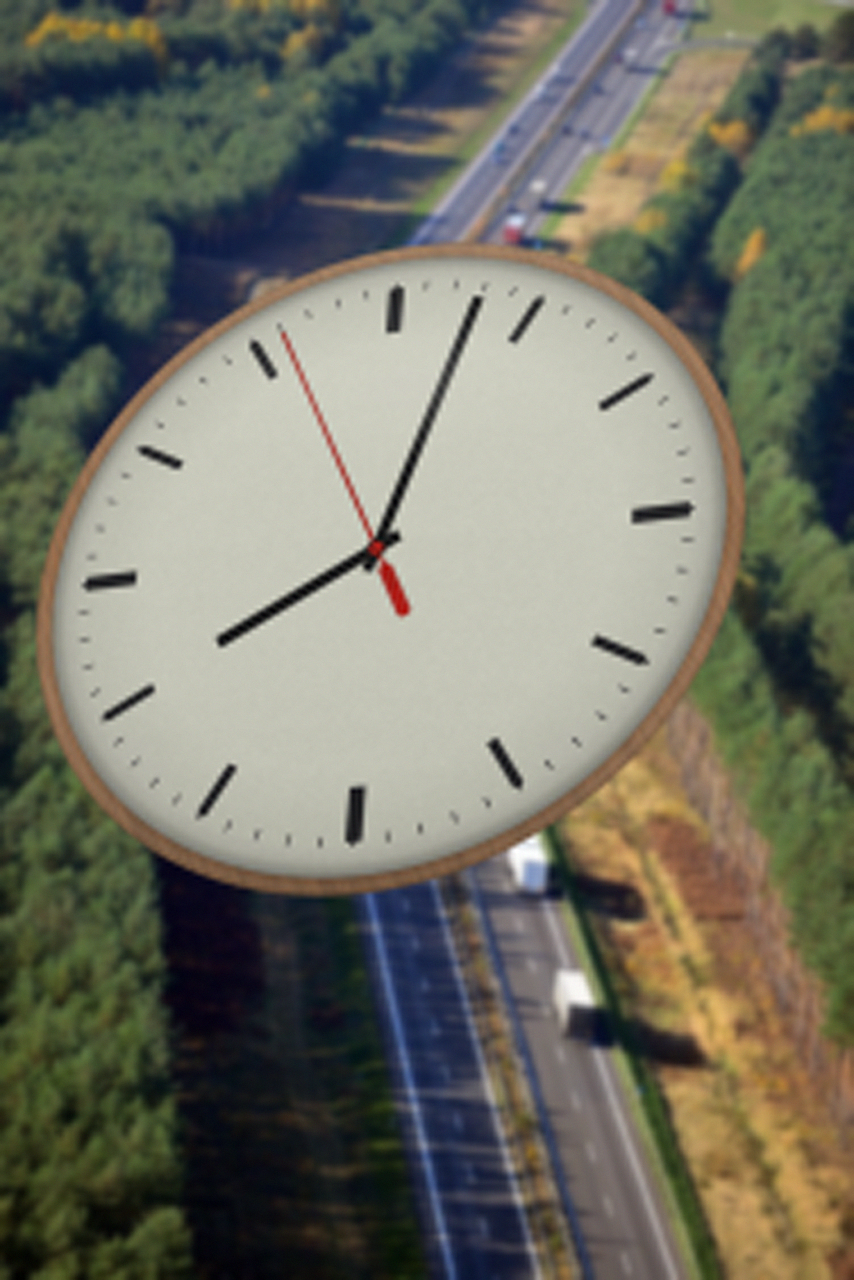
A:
8,02,56
